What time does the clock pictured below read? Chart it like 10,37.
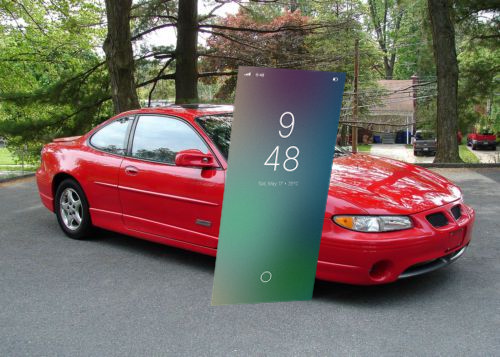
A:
9,48
